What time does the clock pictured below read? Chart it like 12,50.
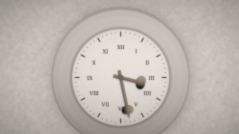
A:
3,28
